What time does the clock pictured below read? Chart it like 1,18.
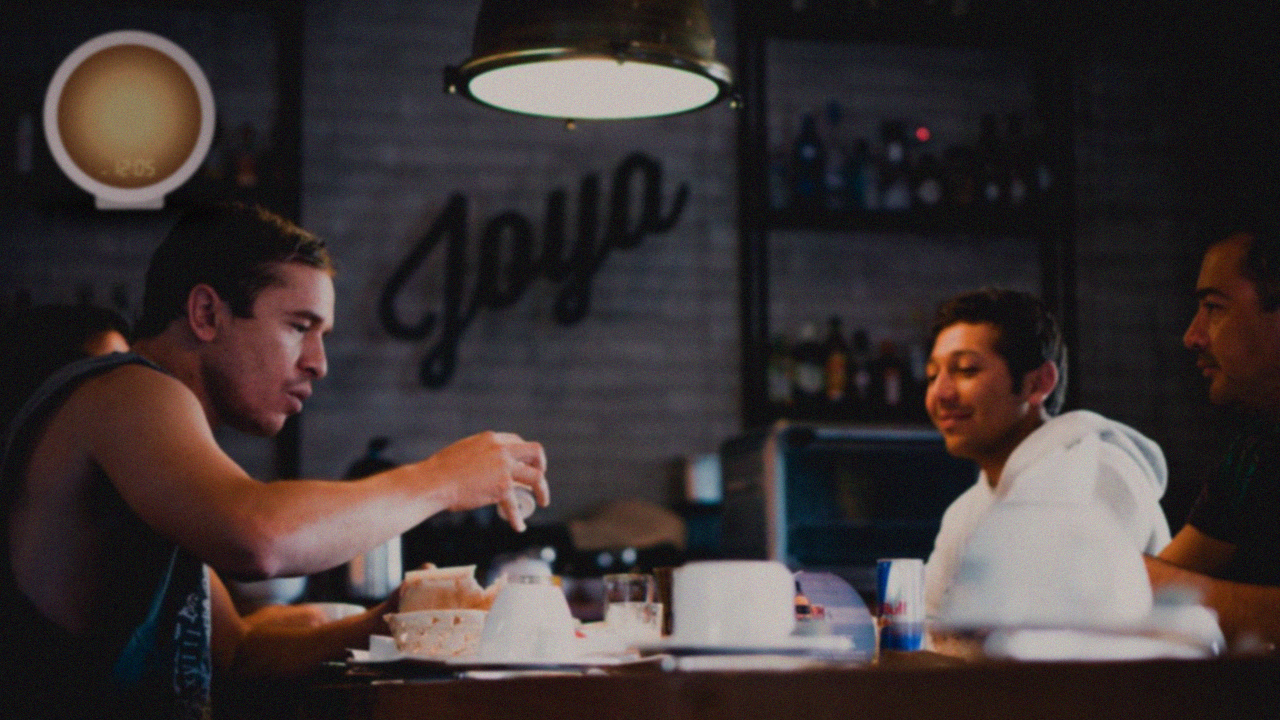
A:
12,05
